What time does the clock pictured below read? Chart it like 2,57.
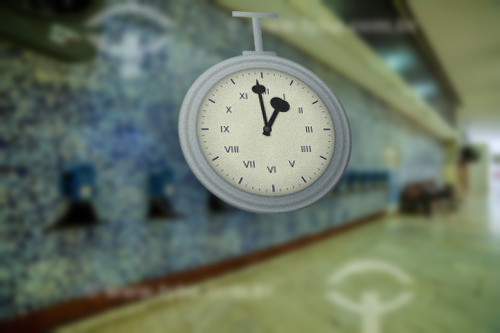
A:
12,59
